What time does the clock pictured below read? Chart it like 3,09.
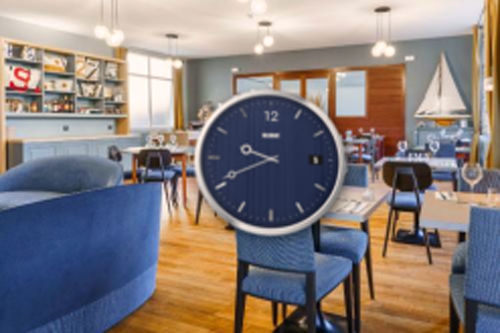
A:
9,41
